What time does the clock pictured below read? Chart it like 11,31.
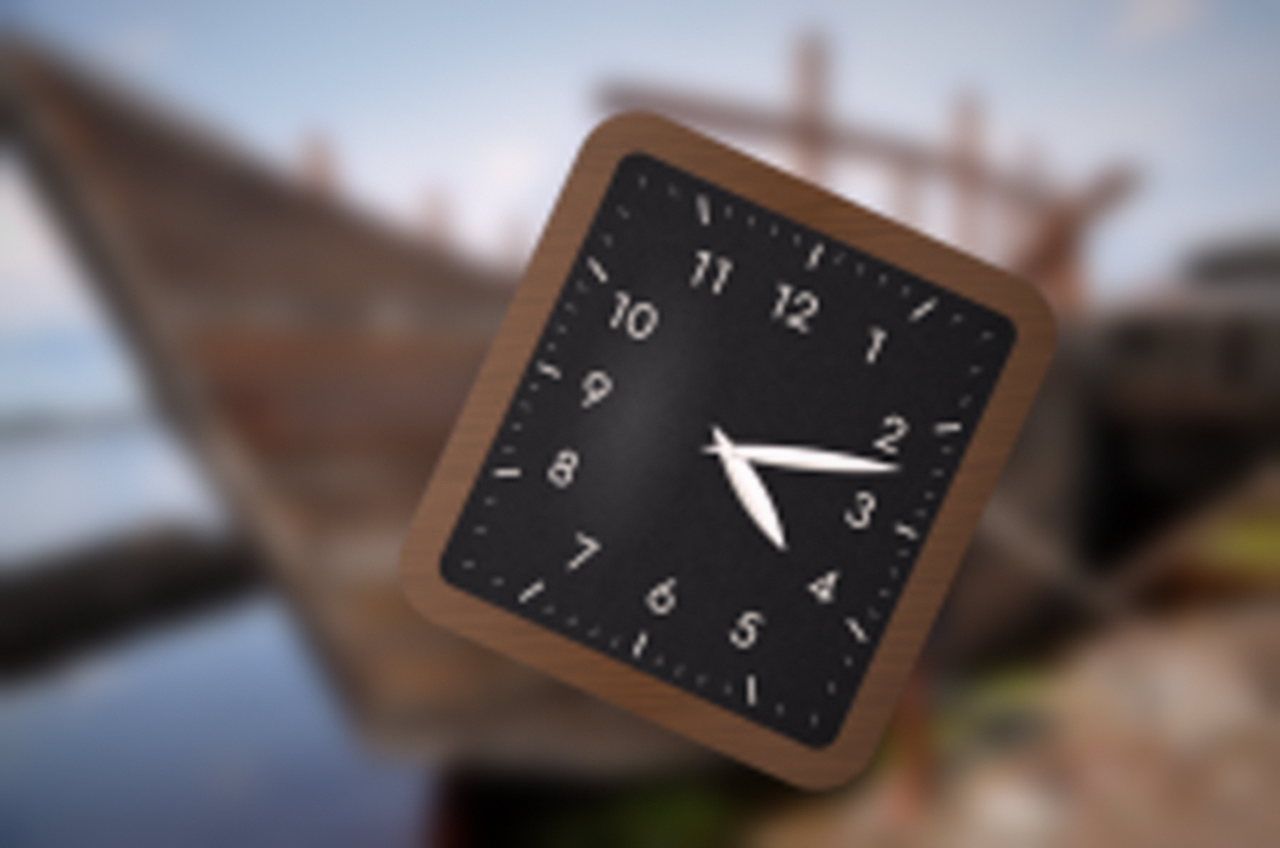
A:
4,12
